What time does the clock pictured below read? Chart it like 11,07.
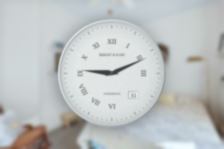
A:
9,11
